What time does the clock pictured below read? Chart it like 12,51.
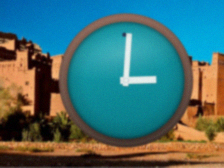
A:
3,01
